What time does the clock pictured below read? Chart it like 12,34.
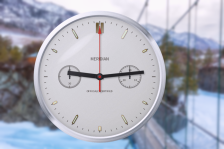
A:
9,14
